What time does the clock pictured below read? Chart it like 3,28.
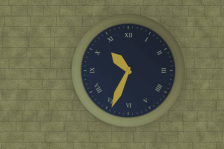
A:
10,34
